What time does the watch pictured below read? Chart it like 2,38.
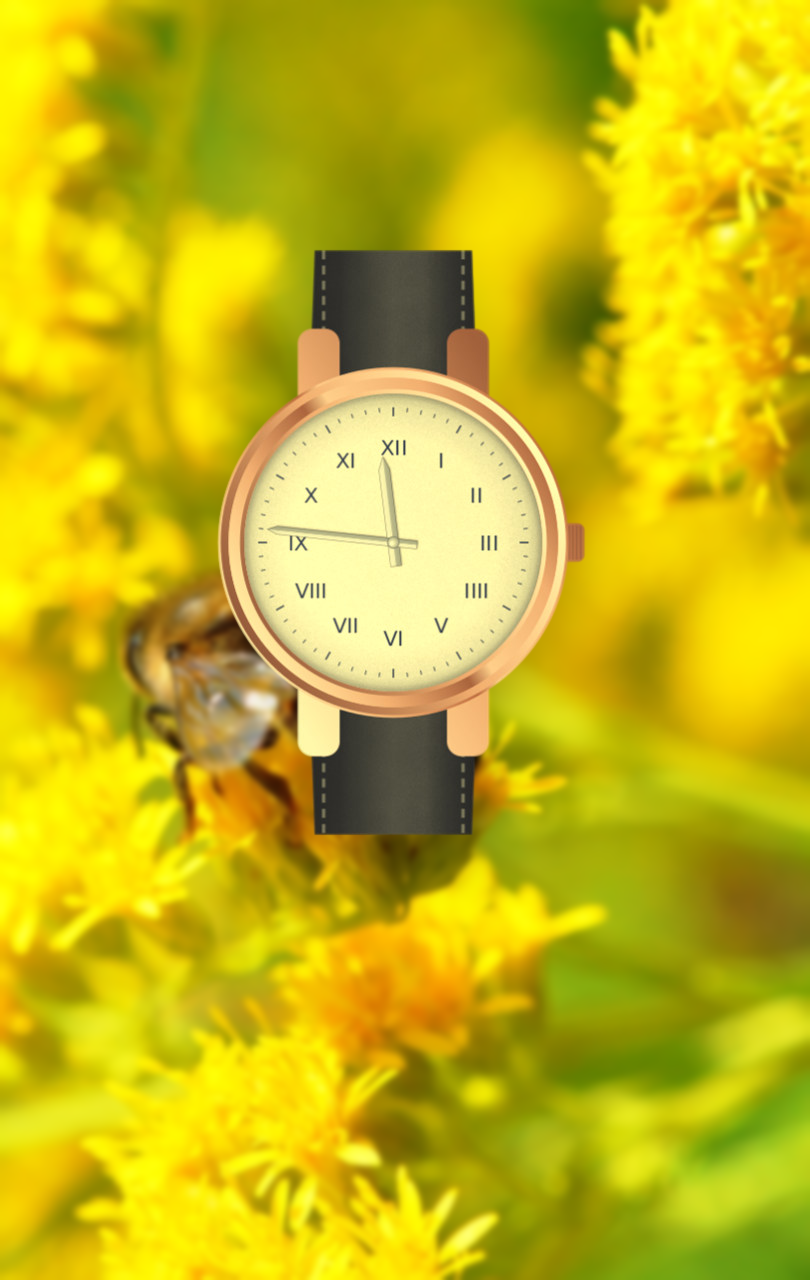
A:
11,46
